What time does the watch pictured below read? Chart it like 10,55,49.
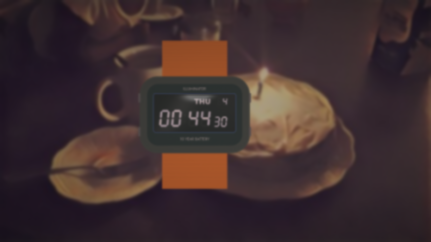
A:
0,44,30
